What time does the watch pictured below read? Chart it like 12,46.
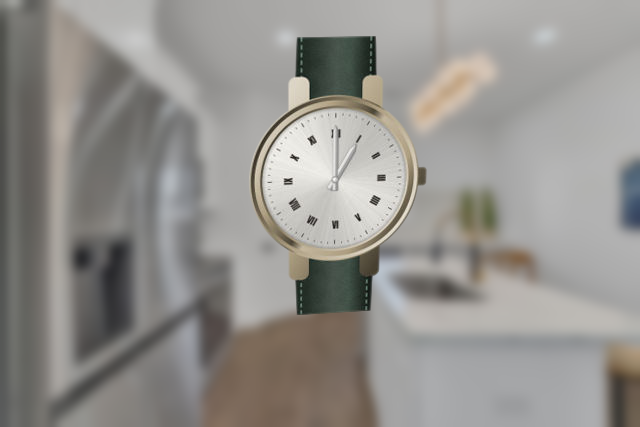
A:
1,00
